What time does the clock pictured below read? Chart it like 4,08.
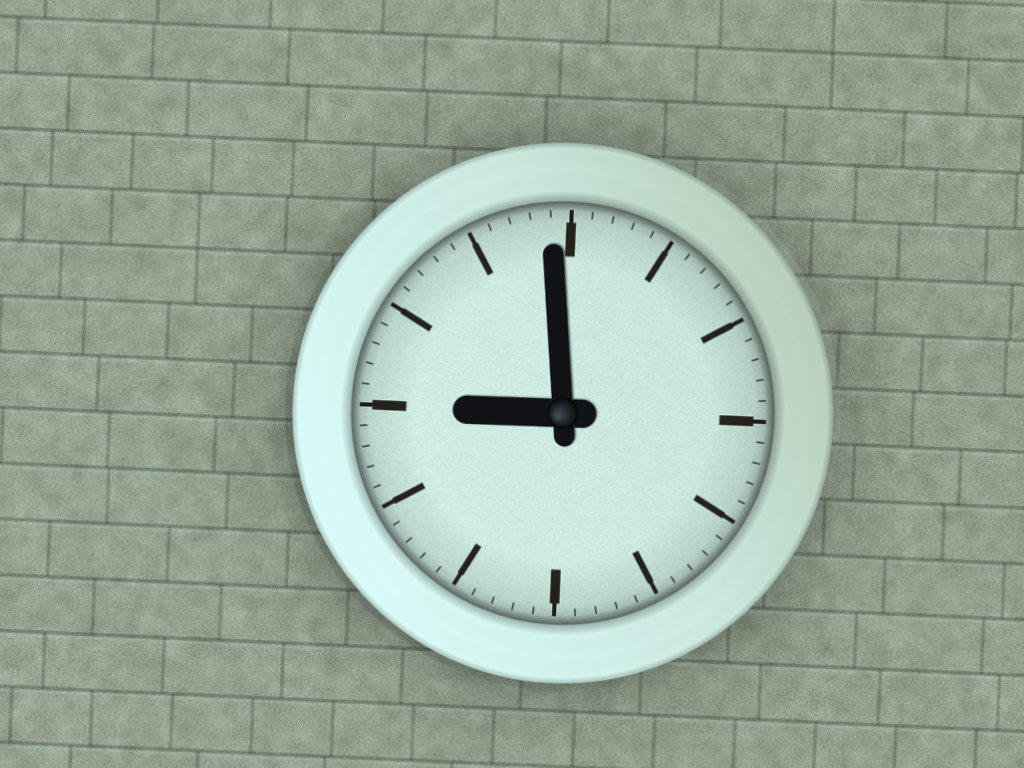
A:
8,59
